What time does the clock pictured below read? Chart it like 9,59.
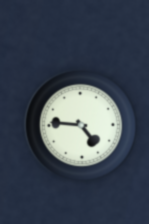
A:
4,46
